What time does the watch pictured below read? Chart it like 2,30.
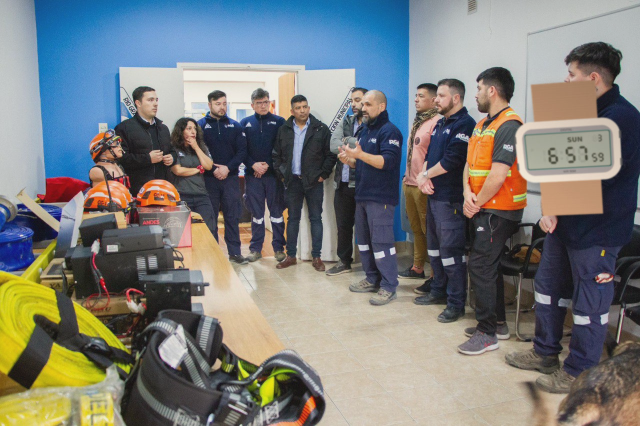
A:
6,57
